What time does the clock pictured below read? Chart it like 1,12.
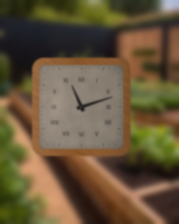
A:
11,12
